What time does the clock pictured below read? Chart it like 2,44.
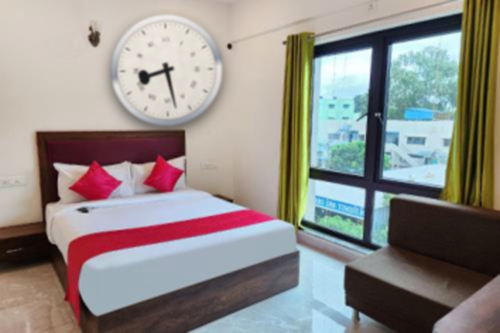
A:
8,28
